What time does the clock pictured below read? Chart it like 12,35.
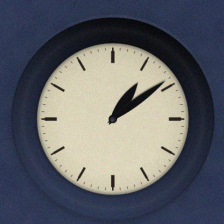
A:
1,09
